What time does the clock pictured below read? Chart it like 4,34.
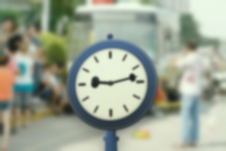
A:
9,13
